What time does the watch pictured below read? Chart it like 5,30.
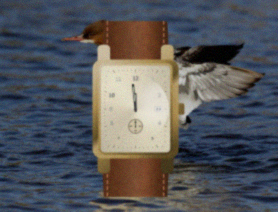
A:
11,59
